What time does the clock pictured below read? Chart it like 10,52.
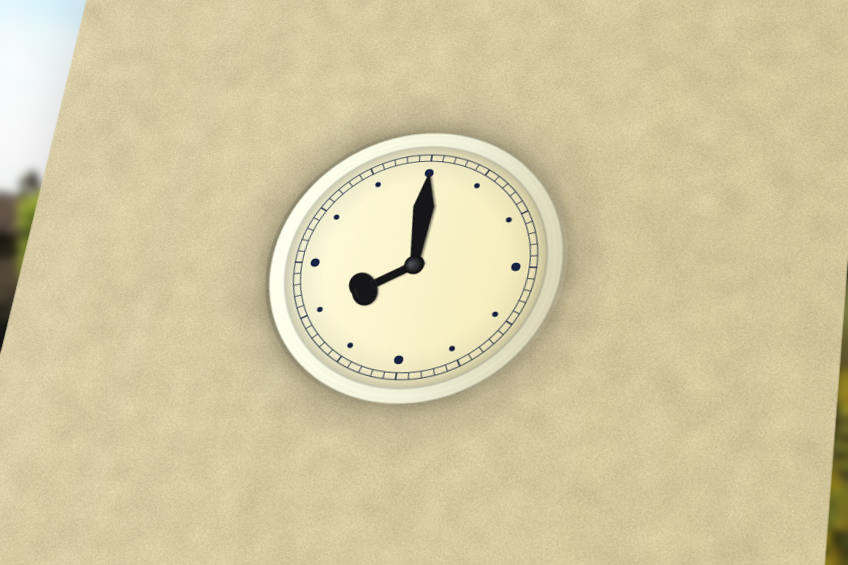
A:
8,00
